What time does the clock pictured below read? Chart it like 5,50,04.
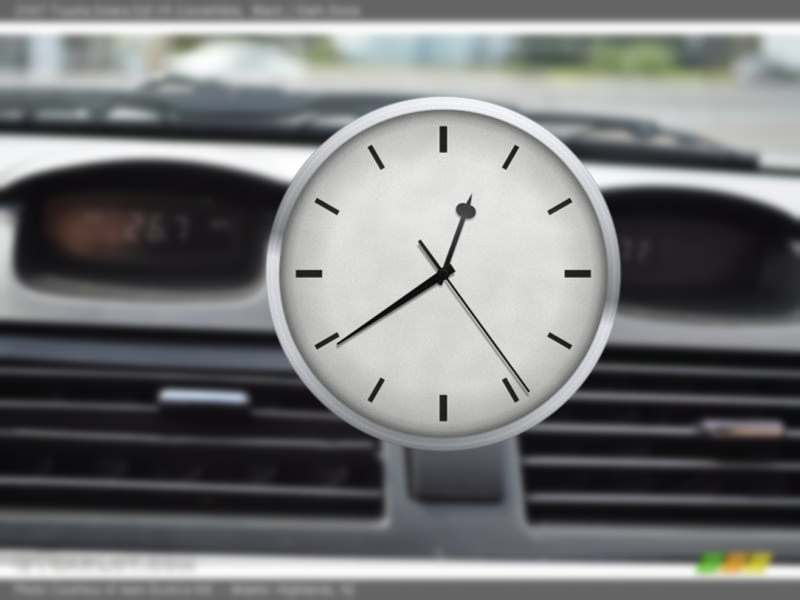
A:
12,39,24
